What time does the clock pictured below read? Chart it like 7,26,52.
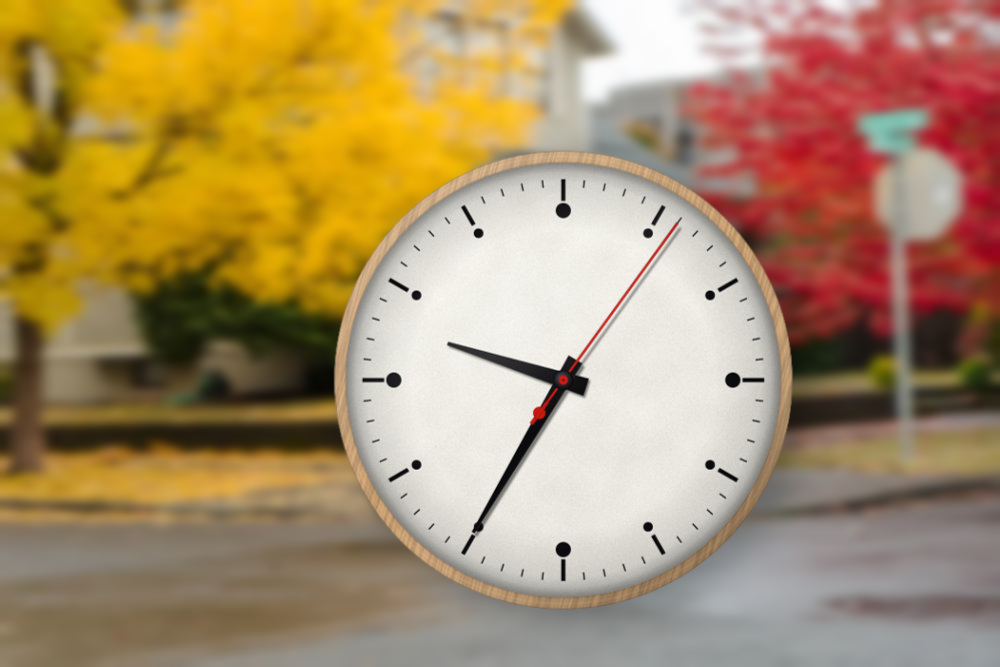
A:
9,35,06
